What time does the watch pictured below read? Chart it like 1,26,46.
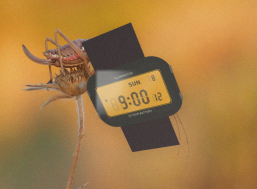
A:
9,00,12
